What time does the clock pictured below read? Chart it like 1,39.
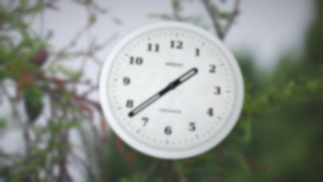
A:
1,38
